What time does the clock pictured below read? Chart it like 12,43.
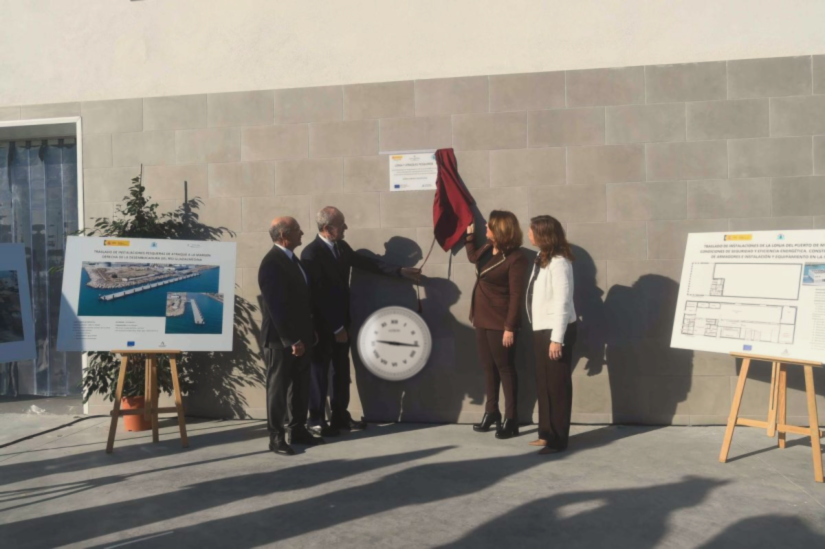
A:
9,16
